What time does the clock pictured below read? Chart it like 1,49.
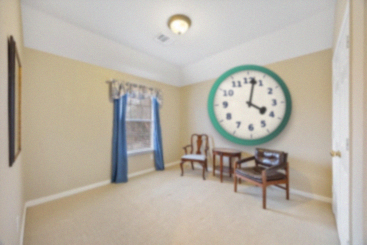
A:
4,02
